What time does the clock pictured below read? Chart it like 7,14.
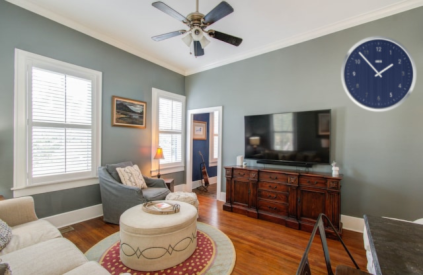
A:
1,53
